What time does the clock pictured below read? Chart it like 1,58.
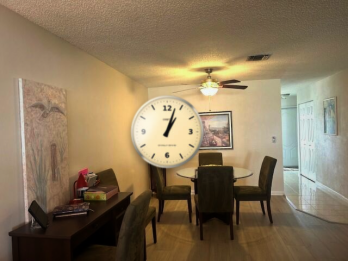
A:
1,03
